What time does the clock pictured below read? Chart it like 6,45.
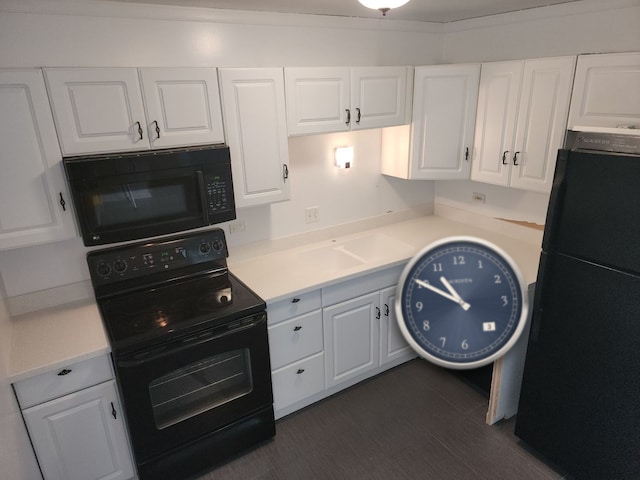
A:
10,50
